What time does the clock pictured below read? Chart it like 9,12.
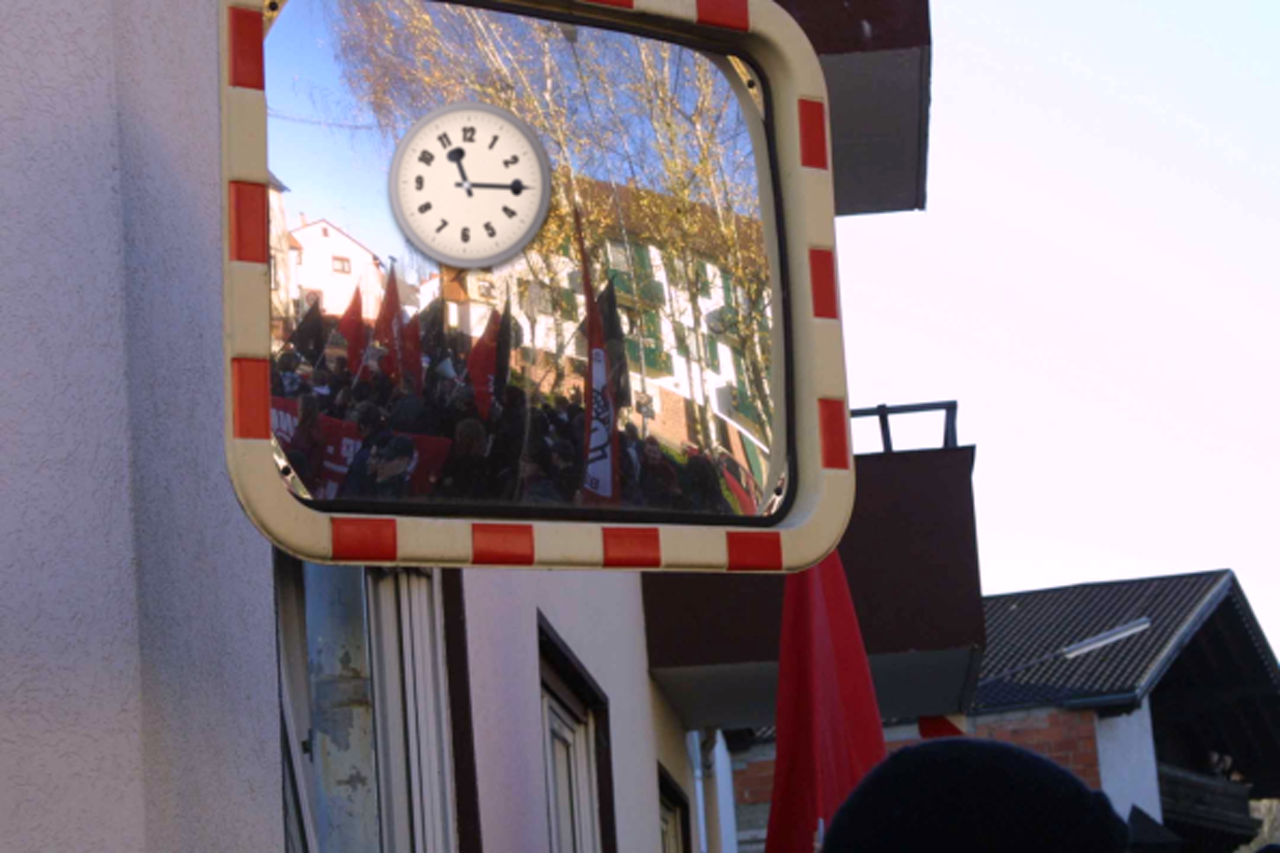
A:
11,15
